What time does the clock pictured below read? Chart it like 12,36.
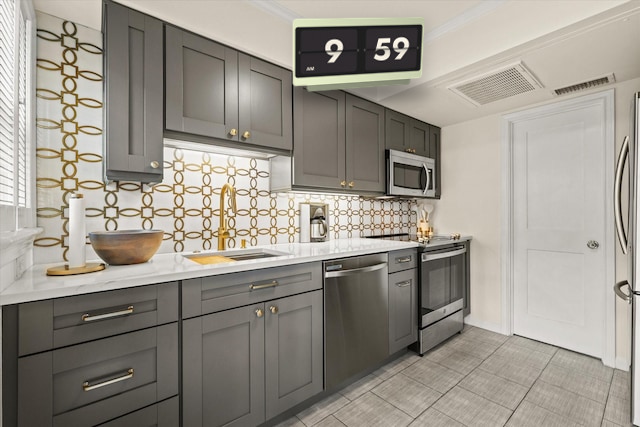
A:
9,59
